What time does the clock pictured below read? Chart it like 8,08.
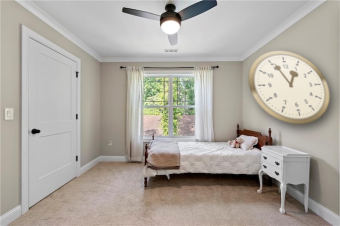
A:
12,56
